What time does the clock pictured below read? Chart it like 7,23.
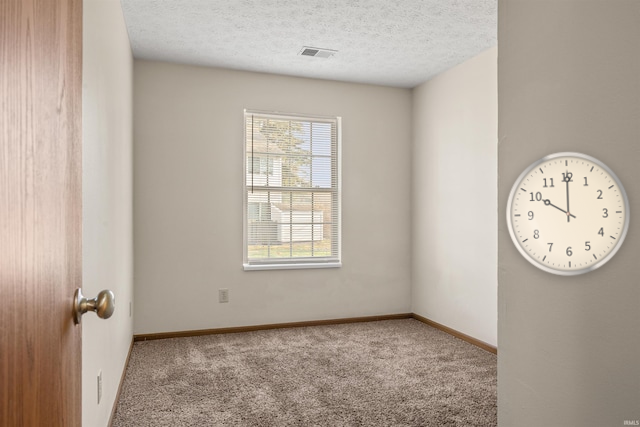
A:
10,00
